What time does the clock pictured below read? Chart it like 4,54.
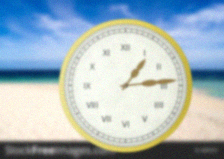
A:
1,14
